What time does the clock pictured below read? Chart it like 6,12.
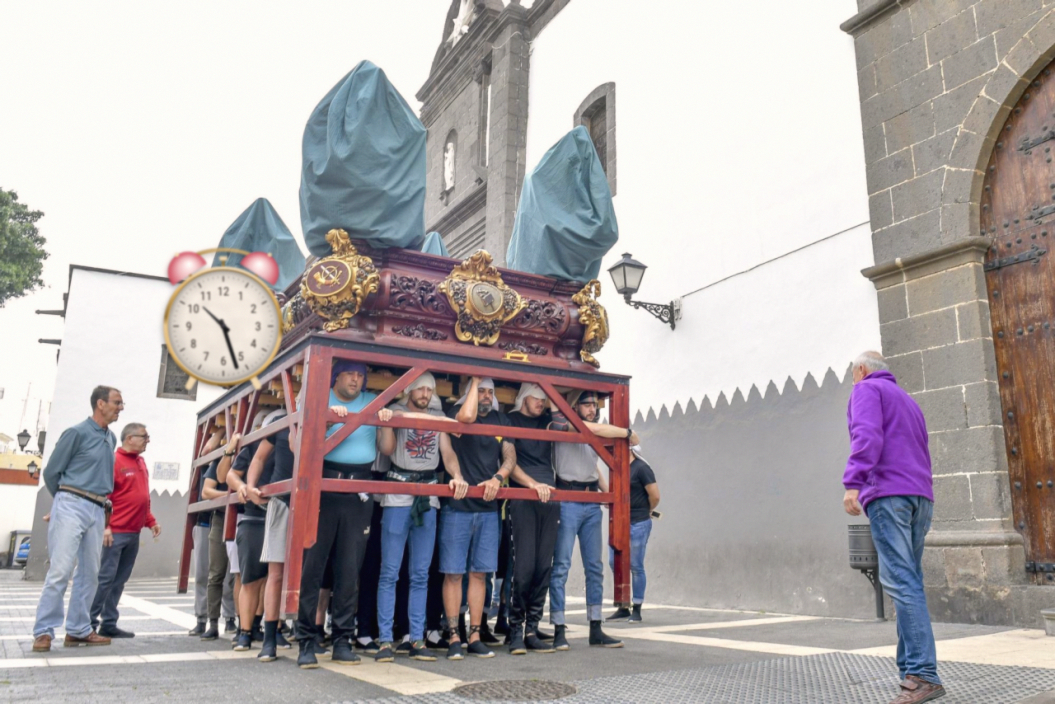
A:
10,27
